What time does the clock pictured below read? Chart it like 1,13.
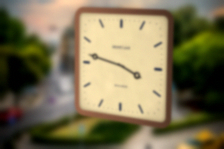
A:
3,47
